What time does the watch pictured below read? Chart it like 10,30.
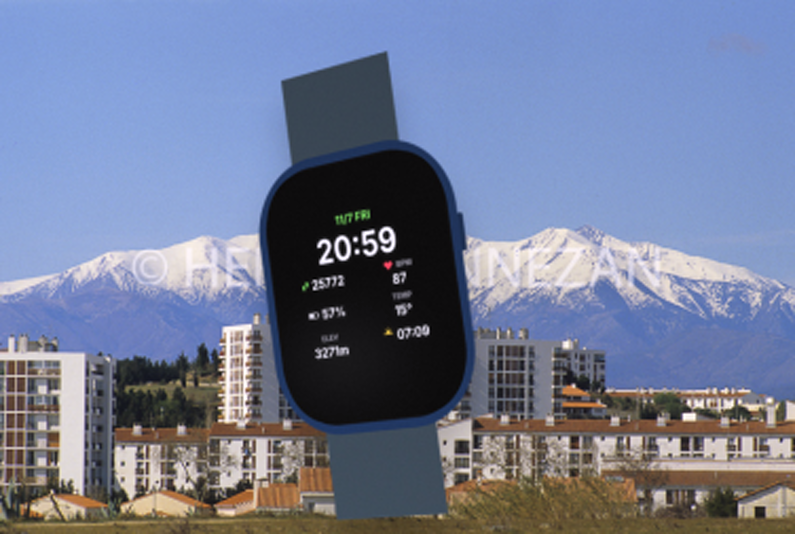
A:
20,59
